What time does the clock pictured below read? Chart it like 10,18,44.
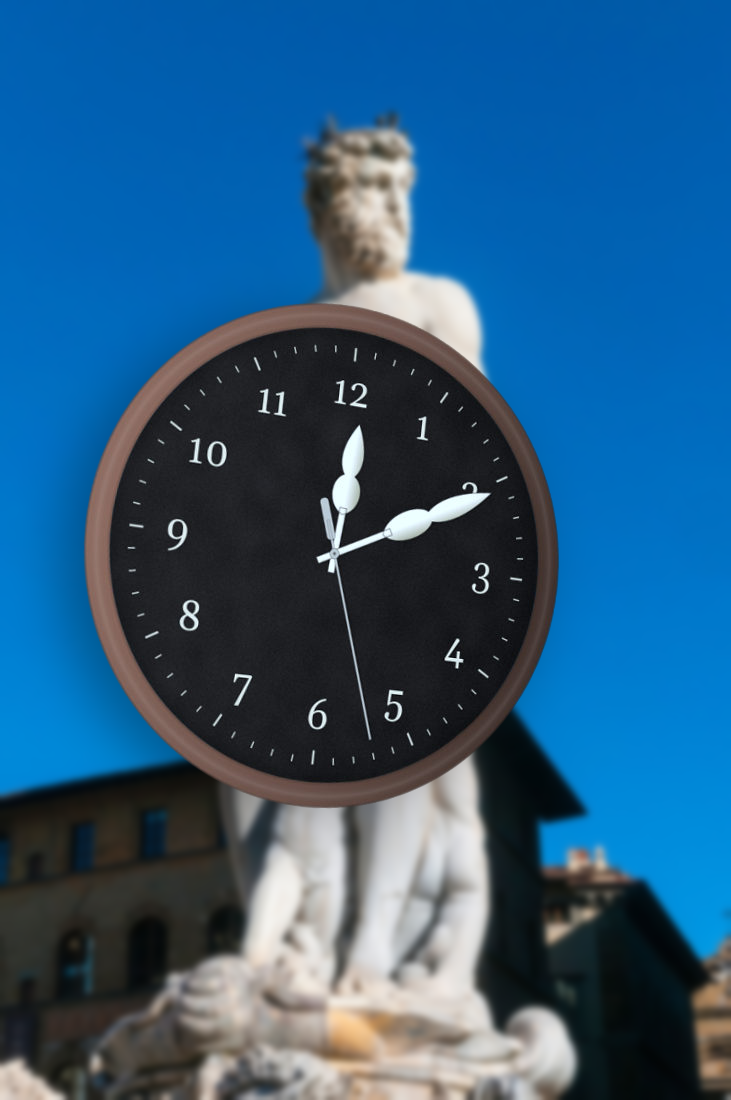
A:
12,10,27
